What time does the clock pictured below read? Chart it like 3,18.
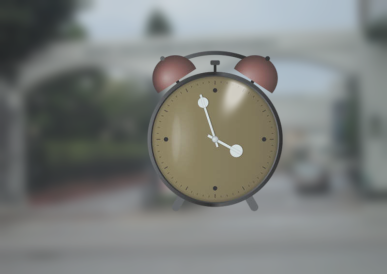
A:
3,57
